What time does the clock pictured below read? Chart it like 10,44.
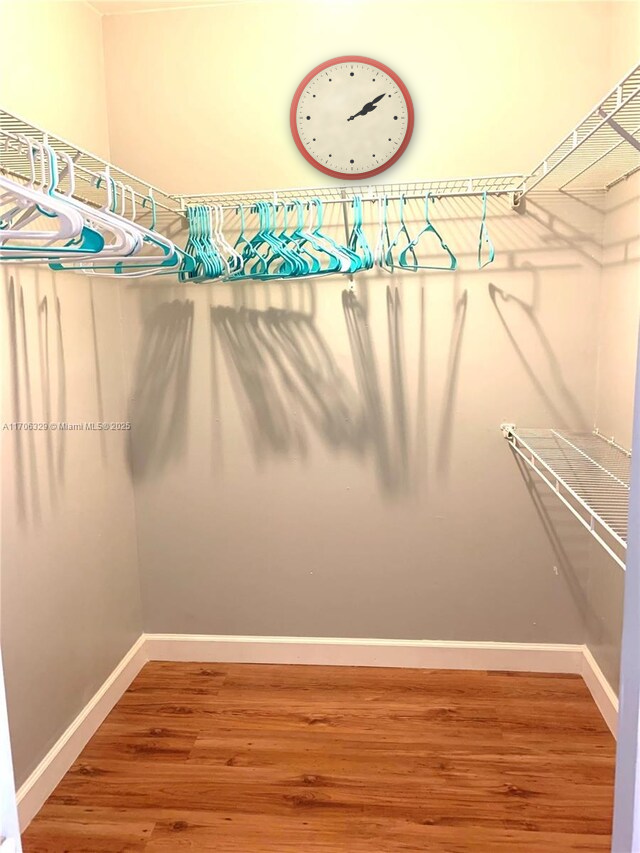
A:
2,09
